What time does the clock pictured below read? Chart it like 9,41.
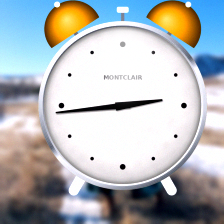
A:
2,44
